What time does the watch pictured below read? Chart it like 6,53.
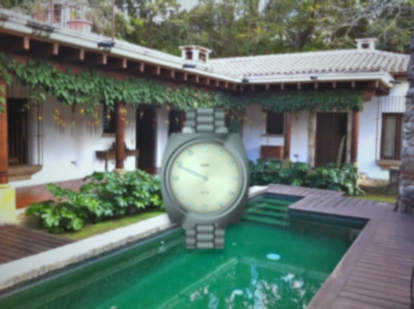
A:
9,49
